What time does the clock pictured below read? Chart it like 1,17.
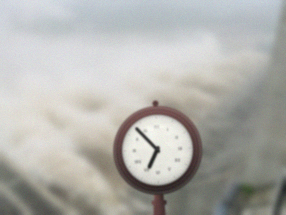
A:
6,53
